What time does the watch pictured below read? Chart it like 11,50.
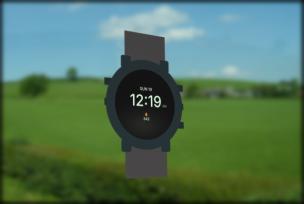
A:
12,19
